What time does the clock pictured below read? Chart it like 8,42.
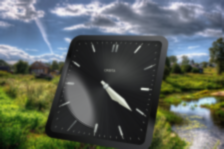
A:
4,21
